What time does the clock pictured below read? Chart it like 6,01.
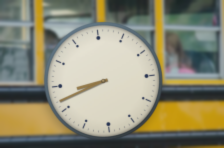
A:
8,42
